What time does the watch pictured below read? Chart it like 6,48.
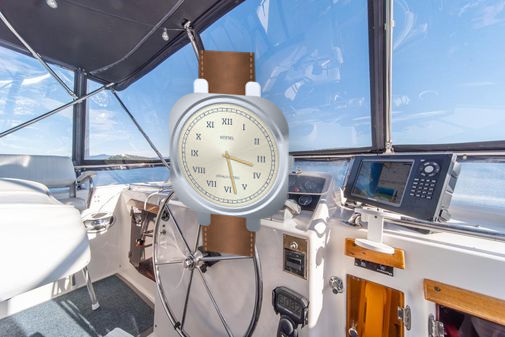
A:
3,28
